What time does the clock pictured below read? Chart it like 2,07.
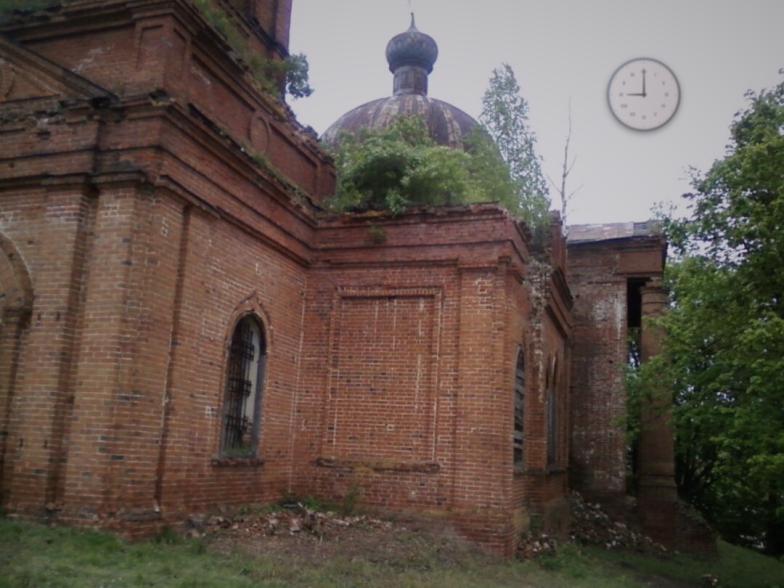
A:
9,00
